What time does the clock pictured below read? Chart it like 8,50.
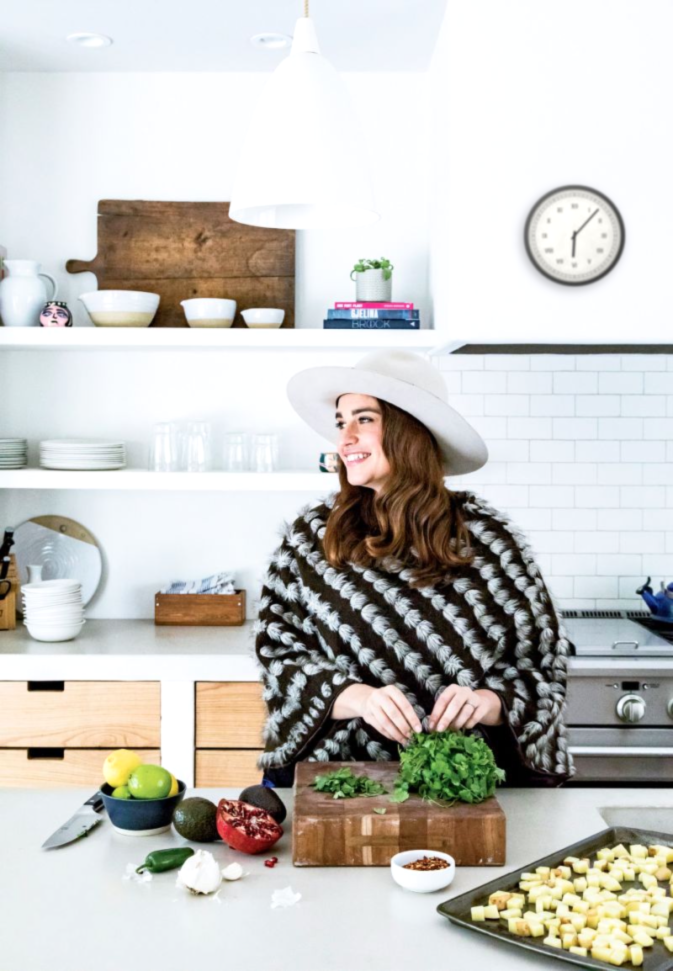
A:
6,07
